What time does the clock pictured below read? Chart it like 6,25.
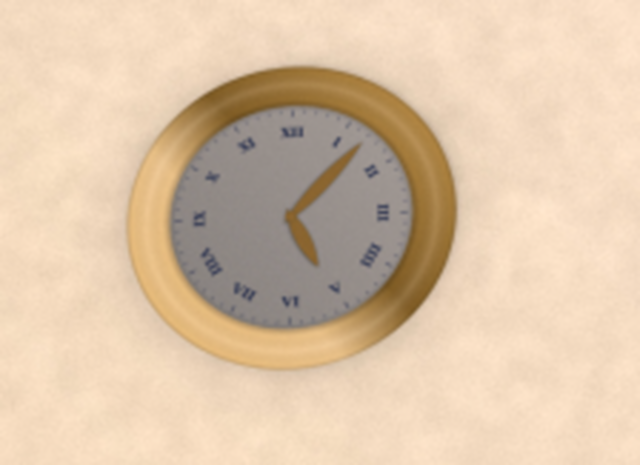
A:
5,07
